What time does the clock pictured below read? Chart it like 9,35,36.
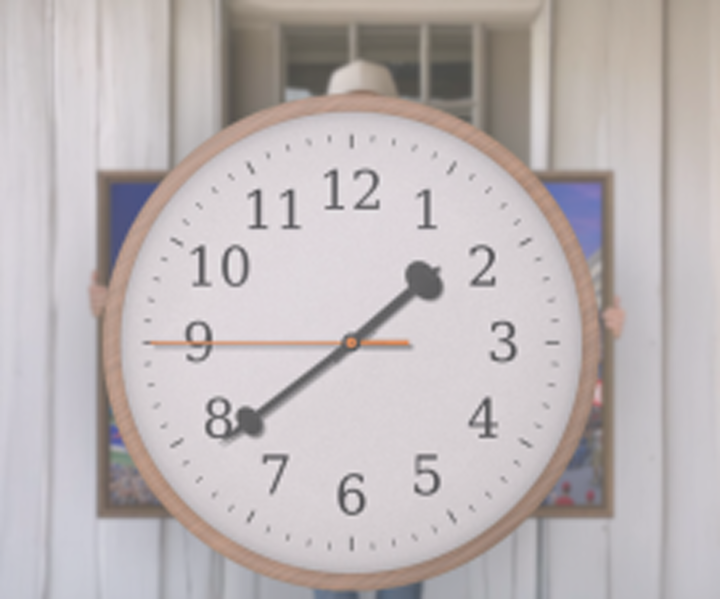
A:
1,38,45
